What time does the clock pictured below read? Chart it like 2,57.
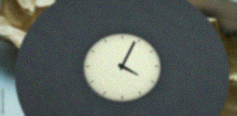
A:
4,04
